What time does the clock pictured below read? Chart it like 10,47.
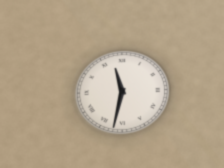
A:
11,32
